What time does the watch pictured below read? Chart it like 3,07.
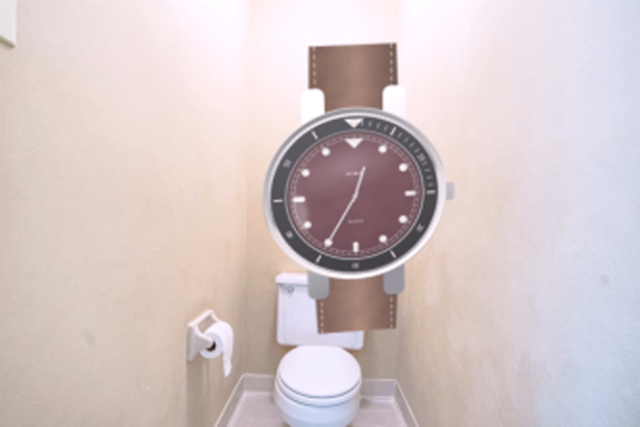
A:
12,35
